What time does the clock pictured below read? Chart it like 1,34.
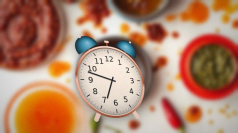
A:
6,48
